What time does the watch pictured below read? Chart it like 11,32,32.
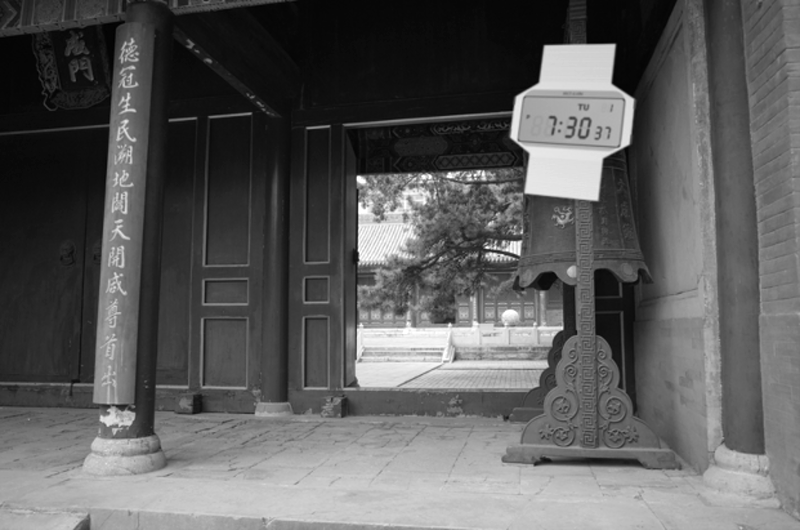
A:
7,30,37
